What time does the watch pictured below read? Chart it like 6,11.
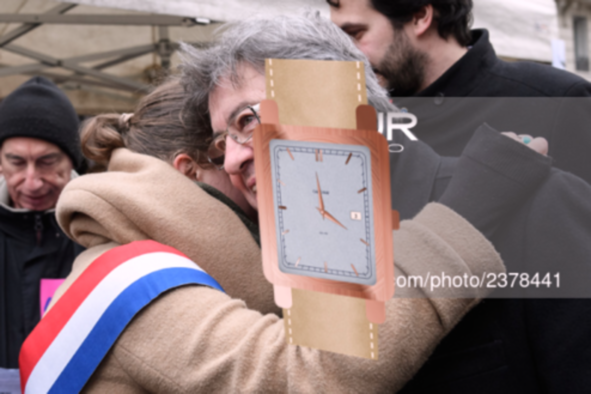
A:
3,59
